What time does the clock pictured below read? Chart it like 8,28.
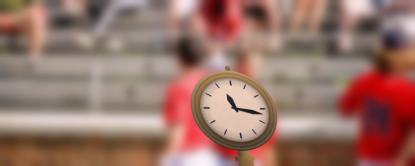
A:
11,17
